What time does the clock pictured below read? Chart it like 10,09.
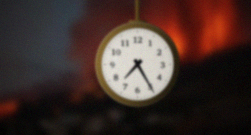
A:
7,25
